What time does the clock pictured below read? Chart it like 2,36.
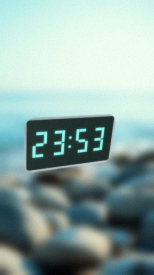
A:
23,53
